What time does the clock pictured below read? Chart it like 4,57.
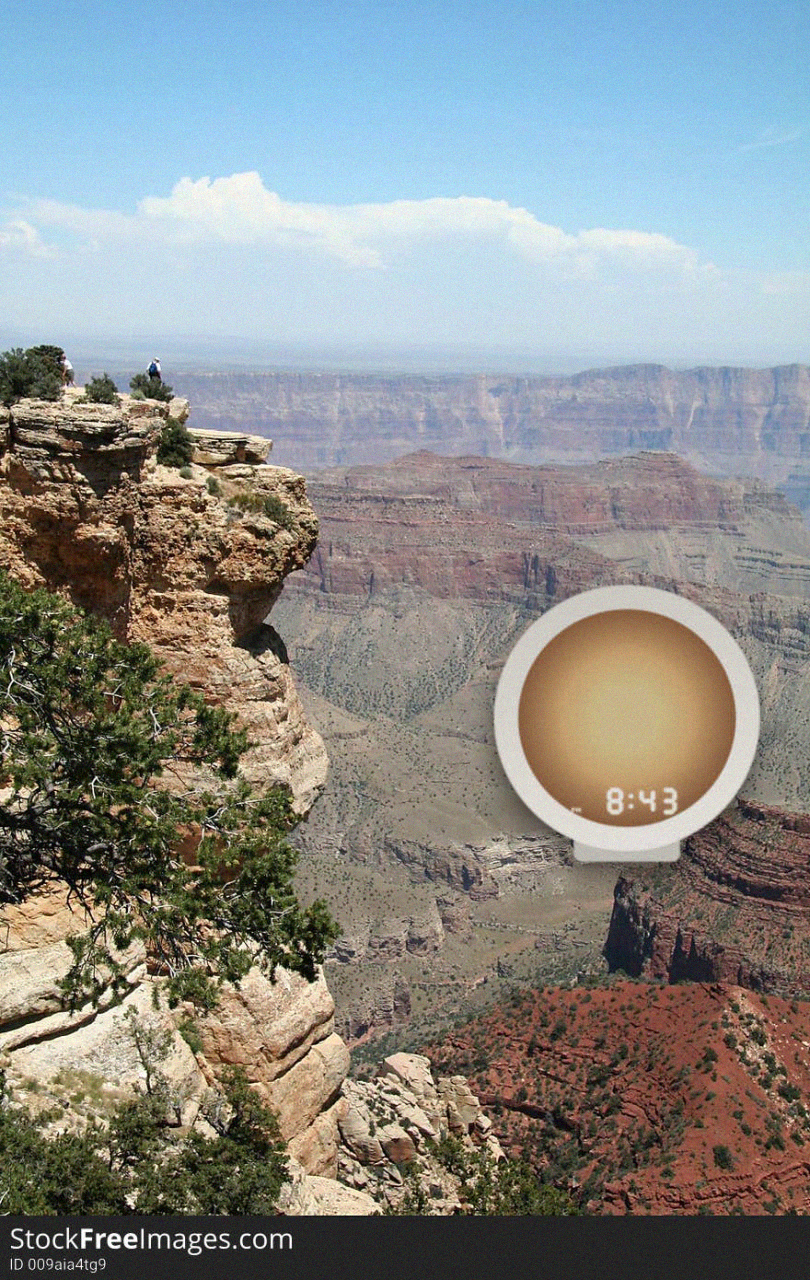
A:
8,43
